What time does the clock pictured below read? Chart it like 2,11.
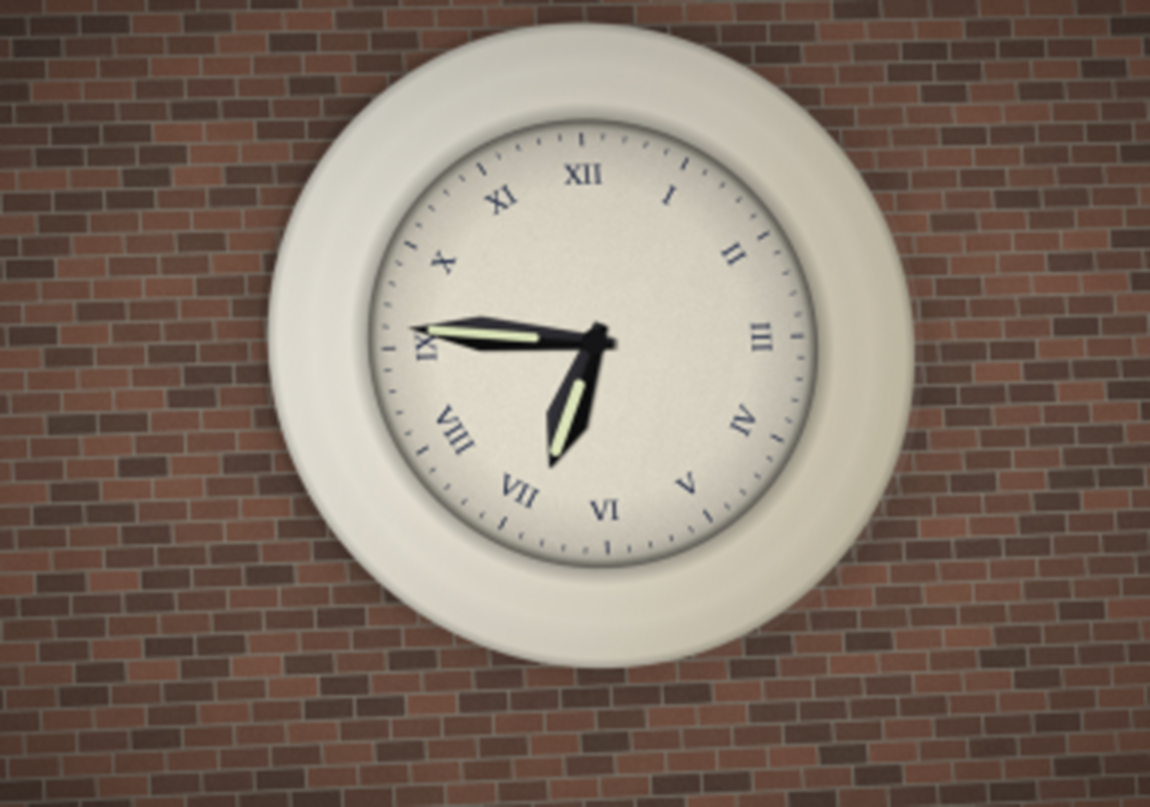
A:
6,46
